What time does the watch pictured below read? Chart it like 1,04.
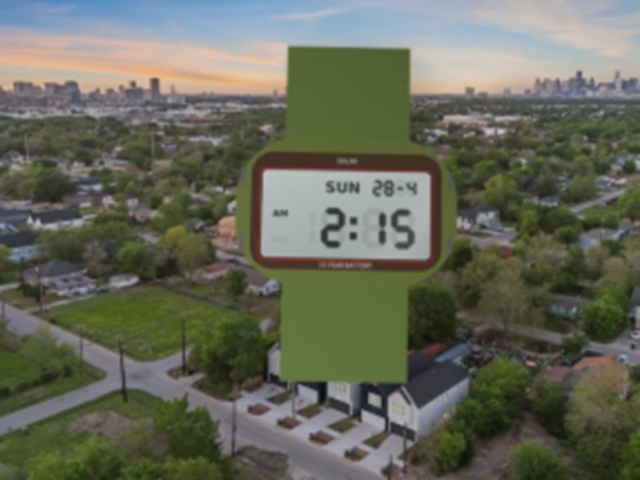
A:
2,15
